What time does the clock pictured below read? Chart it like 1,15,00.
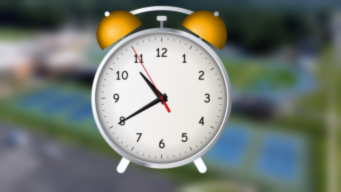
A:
10,39,55
